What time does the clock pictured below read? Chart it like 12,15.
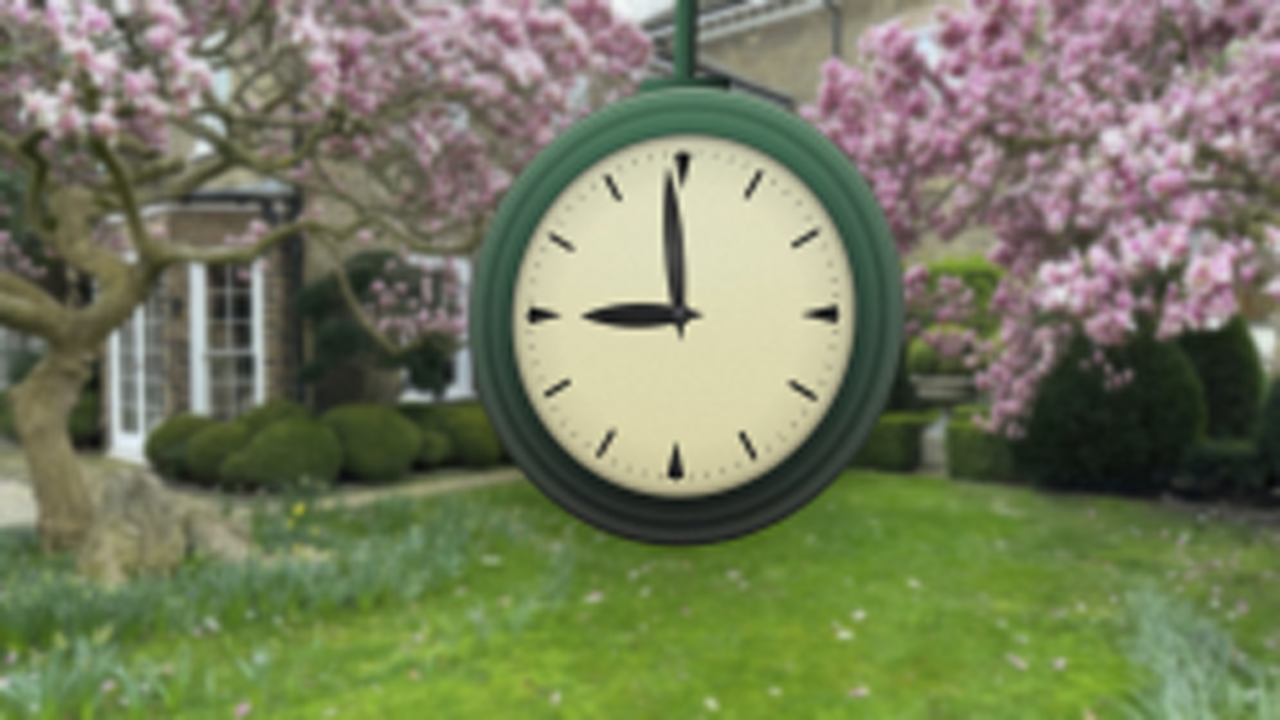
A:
8,59
